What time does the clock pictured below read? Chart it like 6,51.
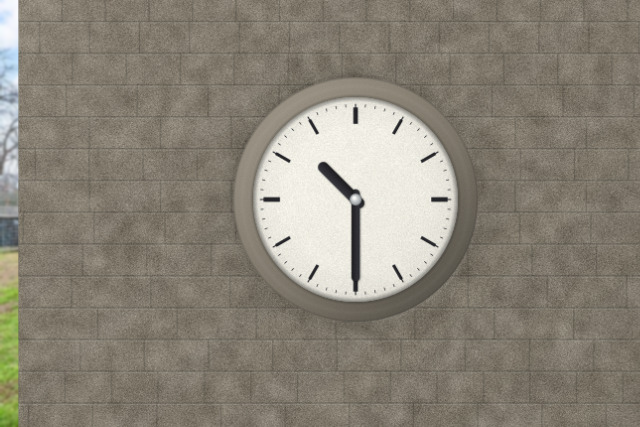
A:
10,30
